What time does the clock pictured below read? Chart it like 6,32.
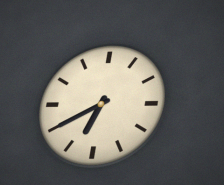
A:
6,40
